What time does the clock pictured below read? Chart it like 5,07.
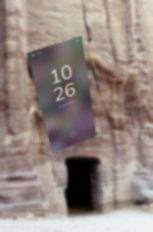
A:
10,26
